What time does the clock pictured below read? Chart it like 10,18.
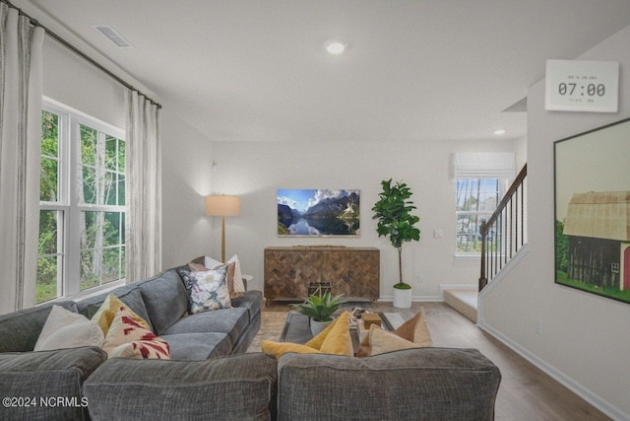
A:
7,00
